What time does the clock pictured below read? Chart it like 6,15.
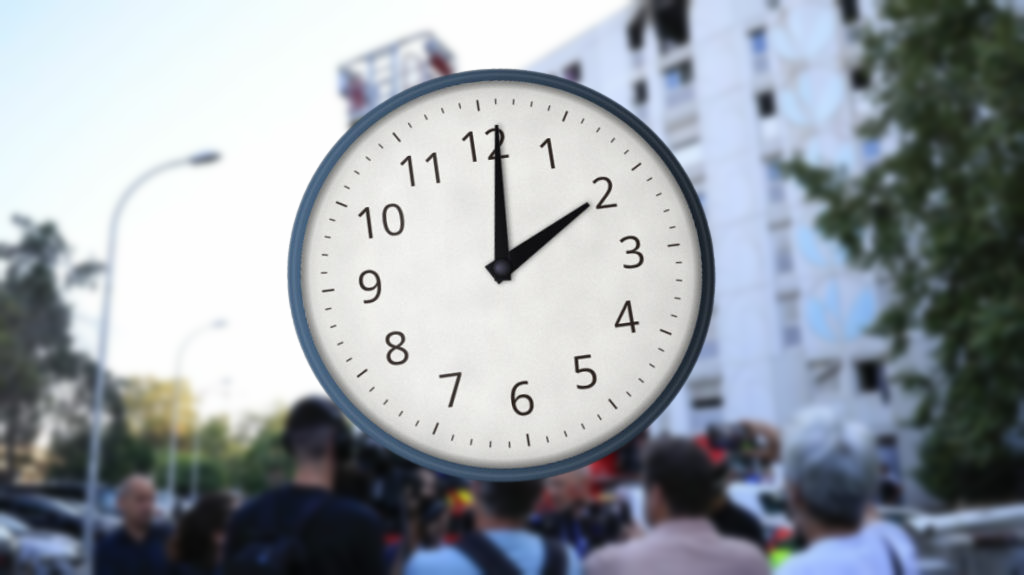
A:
2,01
